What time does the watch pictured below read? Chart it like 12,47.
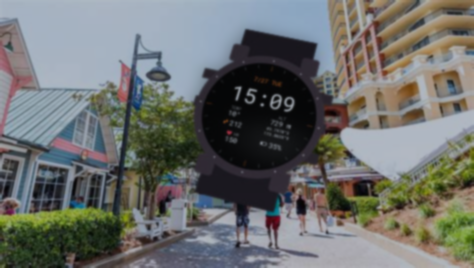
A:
15,09
